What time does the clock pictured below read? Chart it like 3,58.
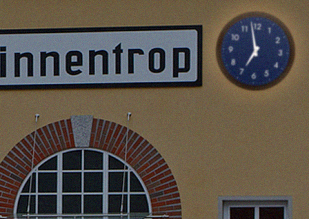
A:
6,58
